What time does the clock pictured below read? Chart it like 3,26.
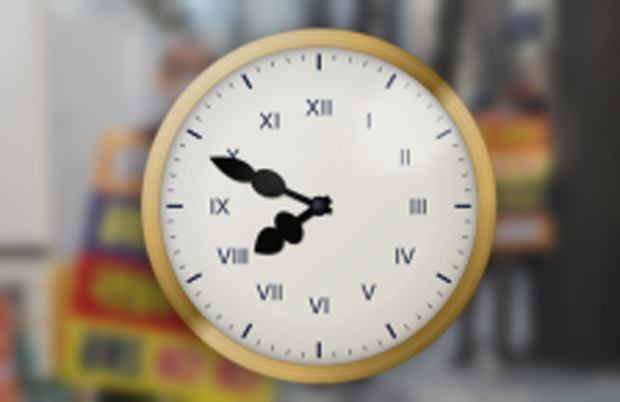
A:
7,49
